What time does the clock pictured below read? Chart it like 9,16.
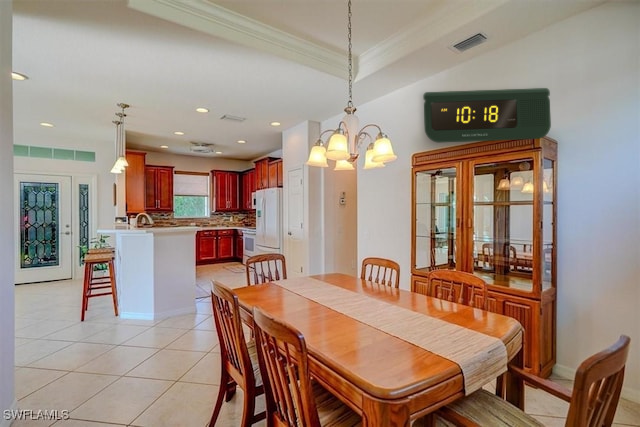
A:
10,18
